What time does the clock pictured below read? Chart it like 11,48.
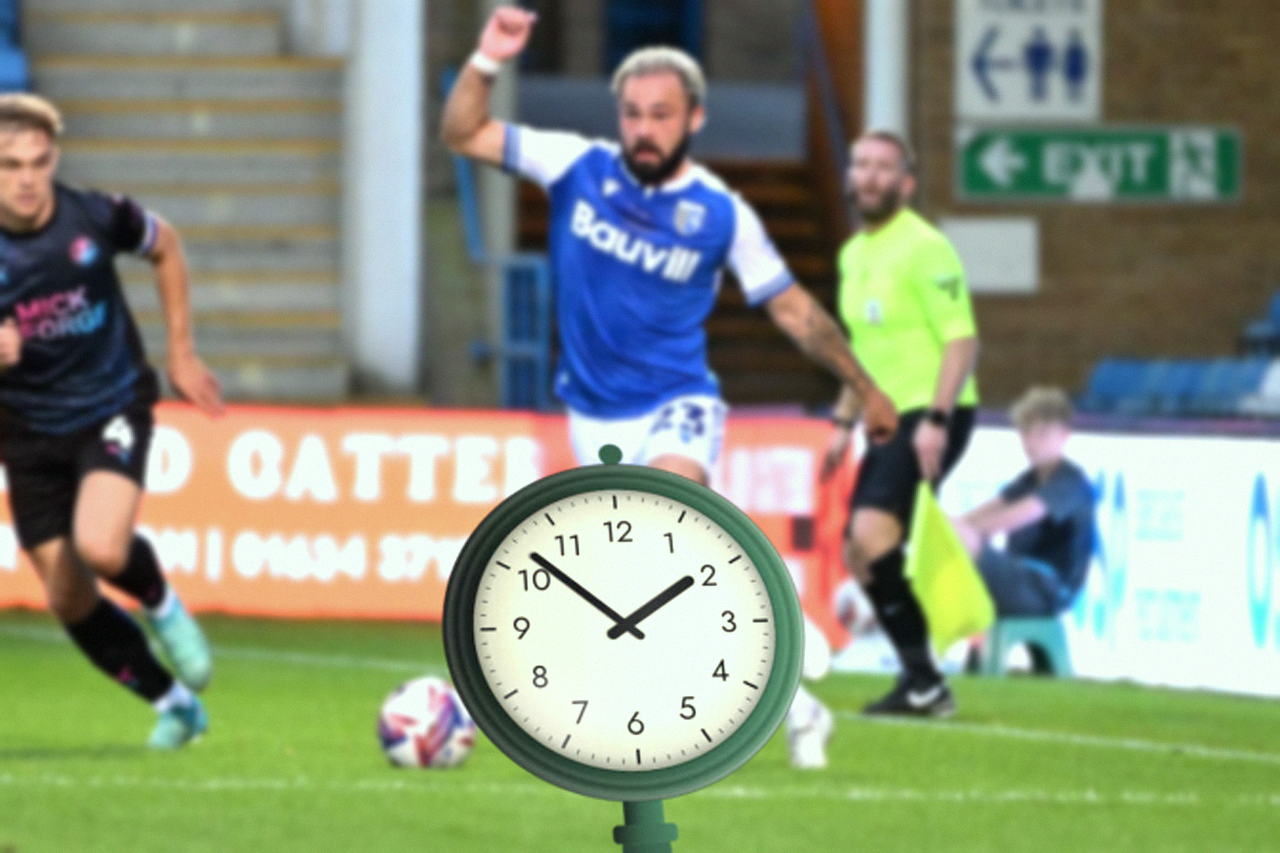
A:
1,52
